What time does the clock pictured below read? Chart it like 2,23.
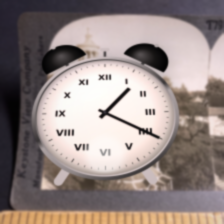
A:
1,20
